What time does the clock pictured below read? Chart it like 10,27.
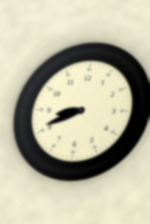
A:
8,41
